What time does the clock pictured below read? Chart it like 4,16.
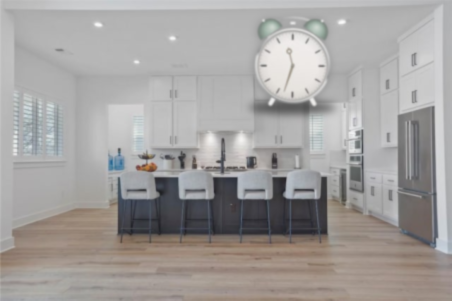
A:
11,33
